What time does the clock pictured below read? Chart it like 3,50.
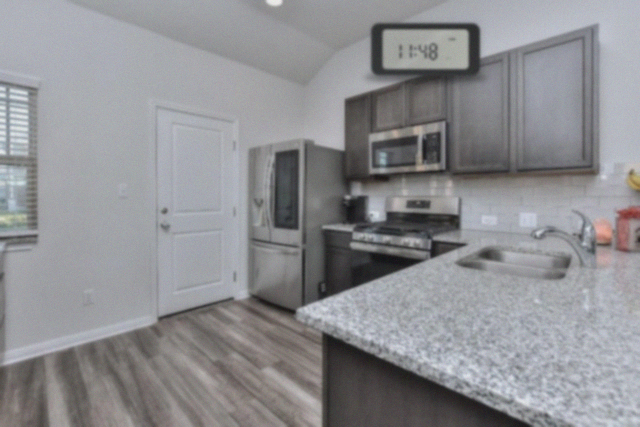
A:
11,48
